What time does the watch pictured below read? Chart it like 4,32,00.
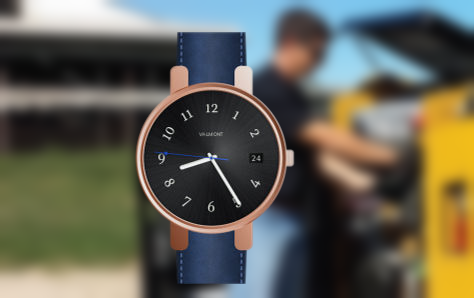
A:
8,24,46
